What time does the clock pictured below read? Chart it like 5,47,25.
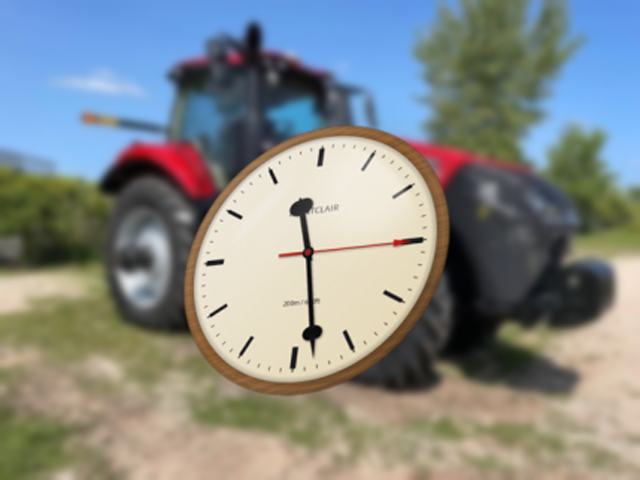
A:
11,28,15
